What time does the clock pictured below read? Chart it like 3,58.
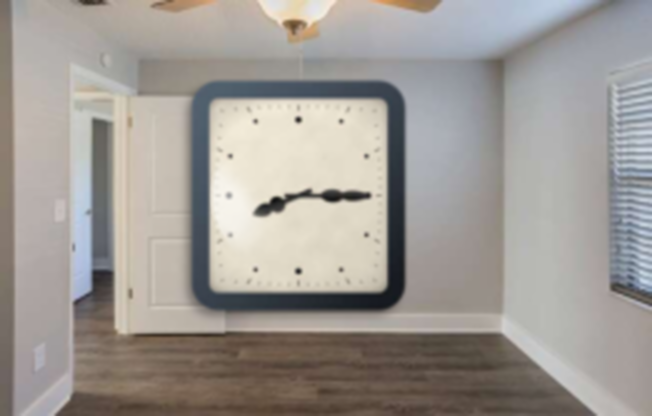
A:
8,15
